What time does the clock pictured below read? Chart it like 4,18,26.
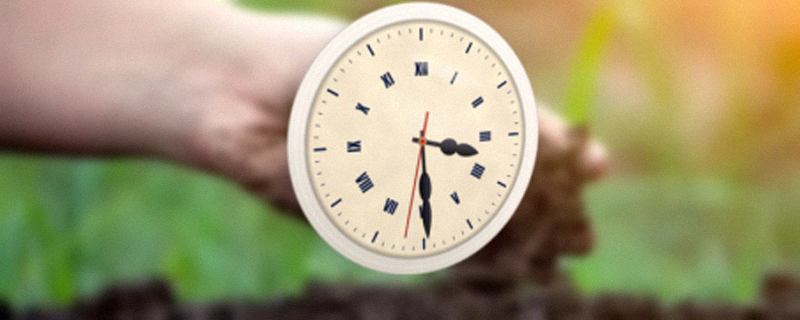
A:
3,29,32
